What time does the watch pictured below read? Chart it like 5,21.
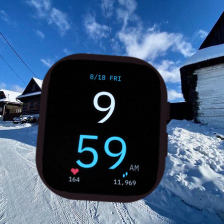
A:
9,59
